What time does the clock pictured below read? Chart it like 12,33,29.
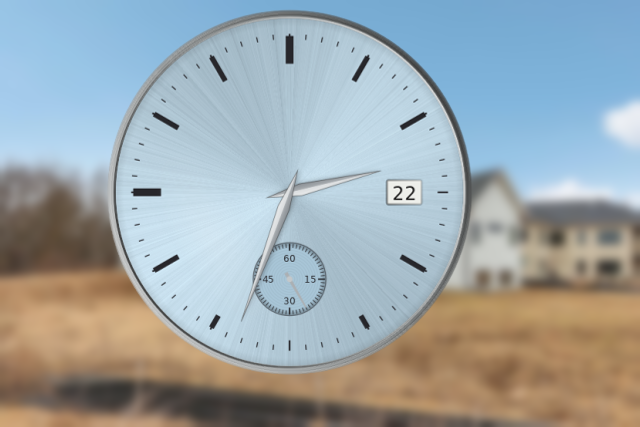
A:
2,33,25
